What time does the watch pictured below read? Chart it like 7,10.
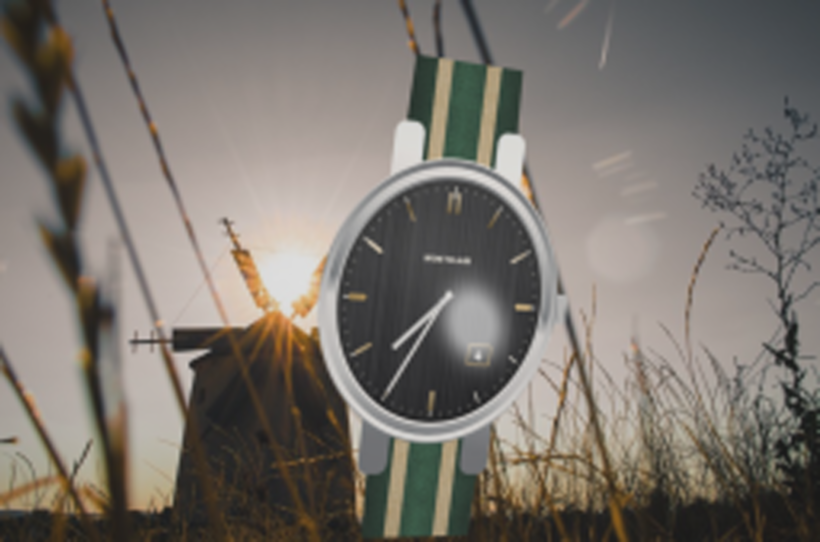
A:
7,35
